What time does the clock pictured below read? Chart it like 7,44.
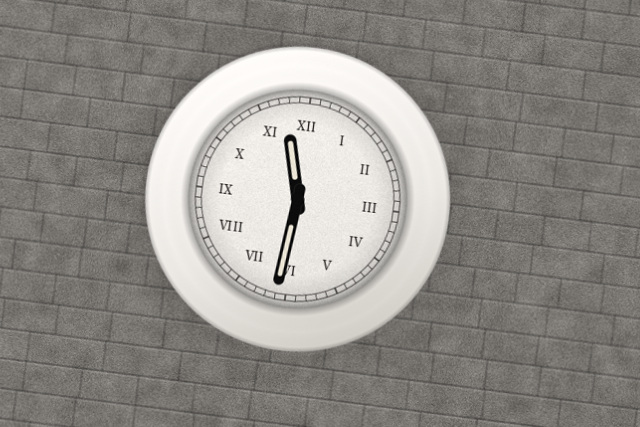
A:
11,31
